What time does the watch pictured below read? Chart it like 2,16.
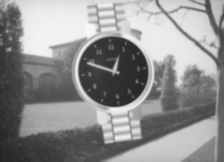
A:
12,49
